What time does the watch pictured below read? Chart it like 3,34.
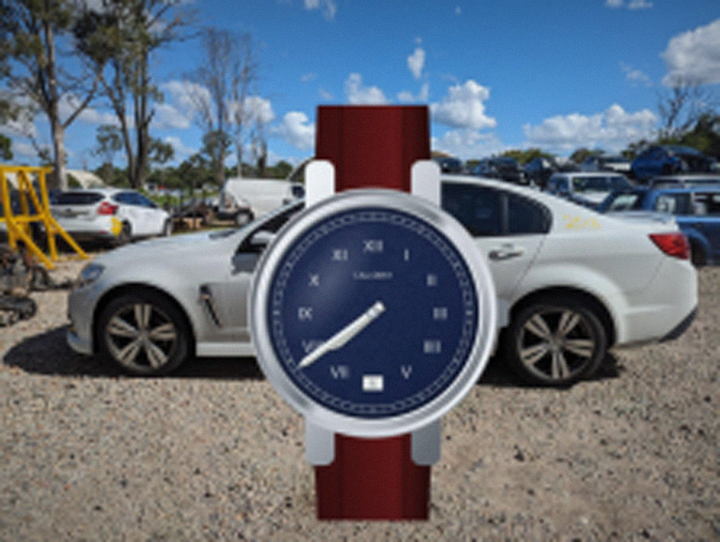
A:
7,39
